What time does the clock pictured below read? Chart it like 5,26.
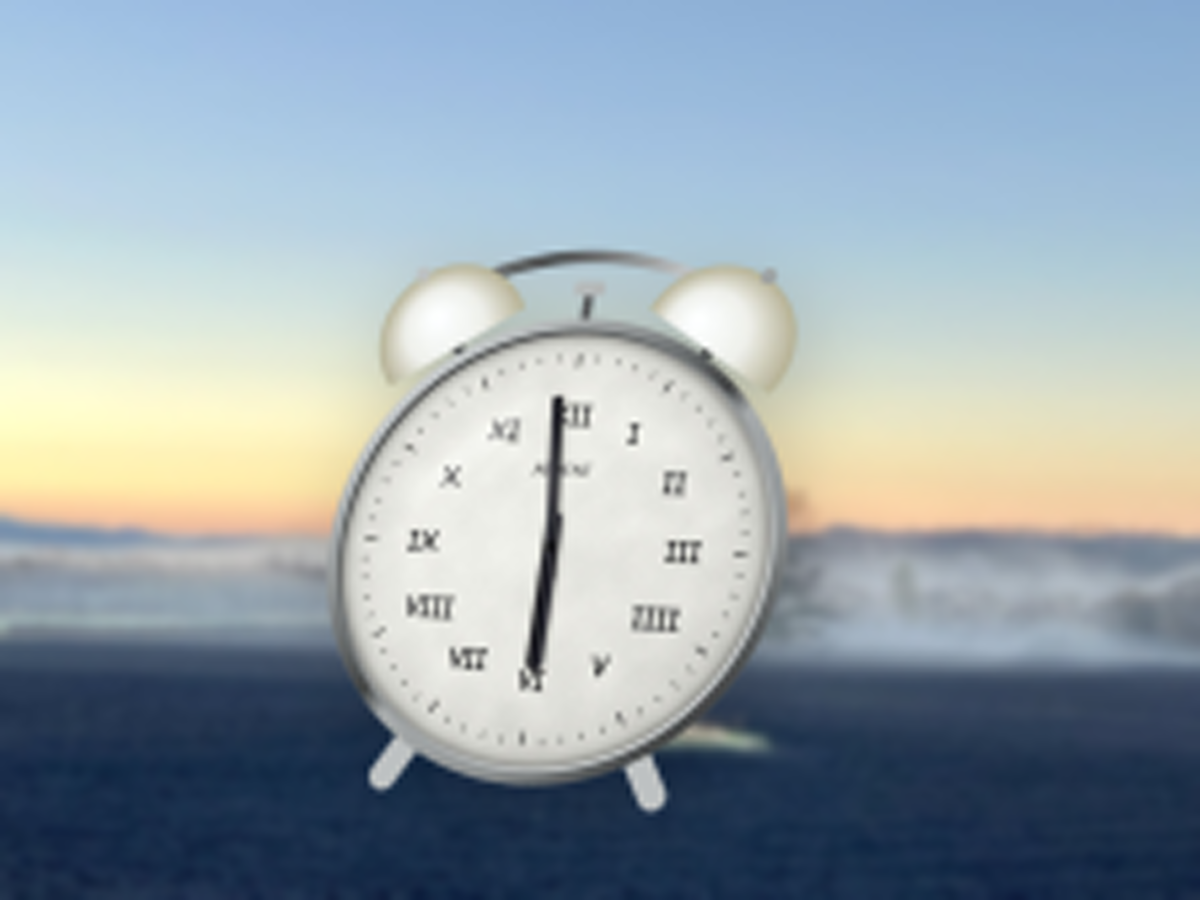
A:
5,59
